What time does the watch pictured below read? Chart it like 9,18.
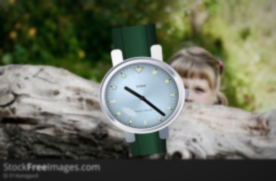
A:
10,23
